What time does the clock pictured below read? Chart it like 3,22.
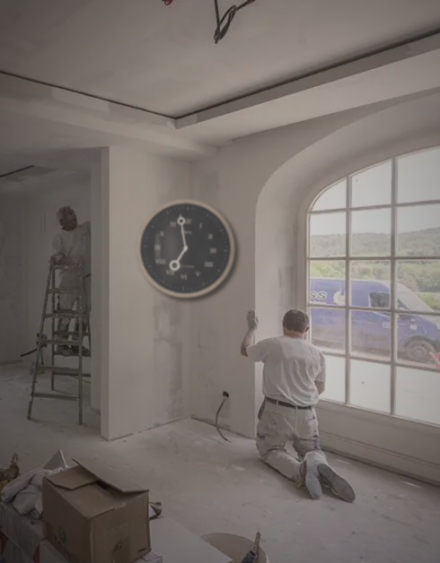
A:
6,58
